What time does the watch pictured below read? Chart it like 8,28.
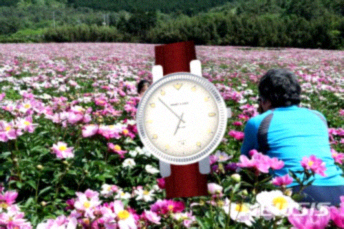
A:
6,53
